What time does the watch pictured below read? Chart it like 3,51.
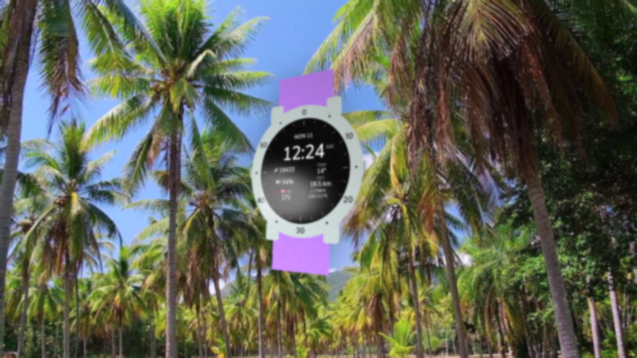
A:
12,24
